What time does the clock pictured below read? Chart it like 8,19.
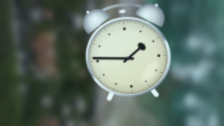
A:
1,46
